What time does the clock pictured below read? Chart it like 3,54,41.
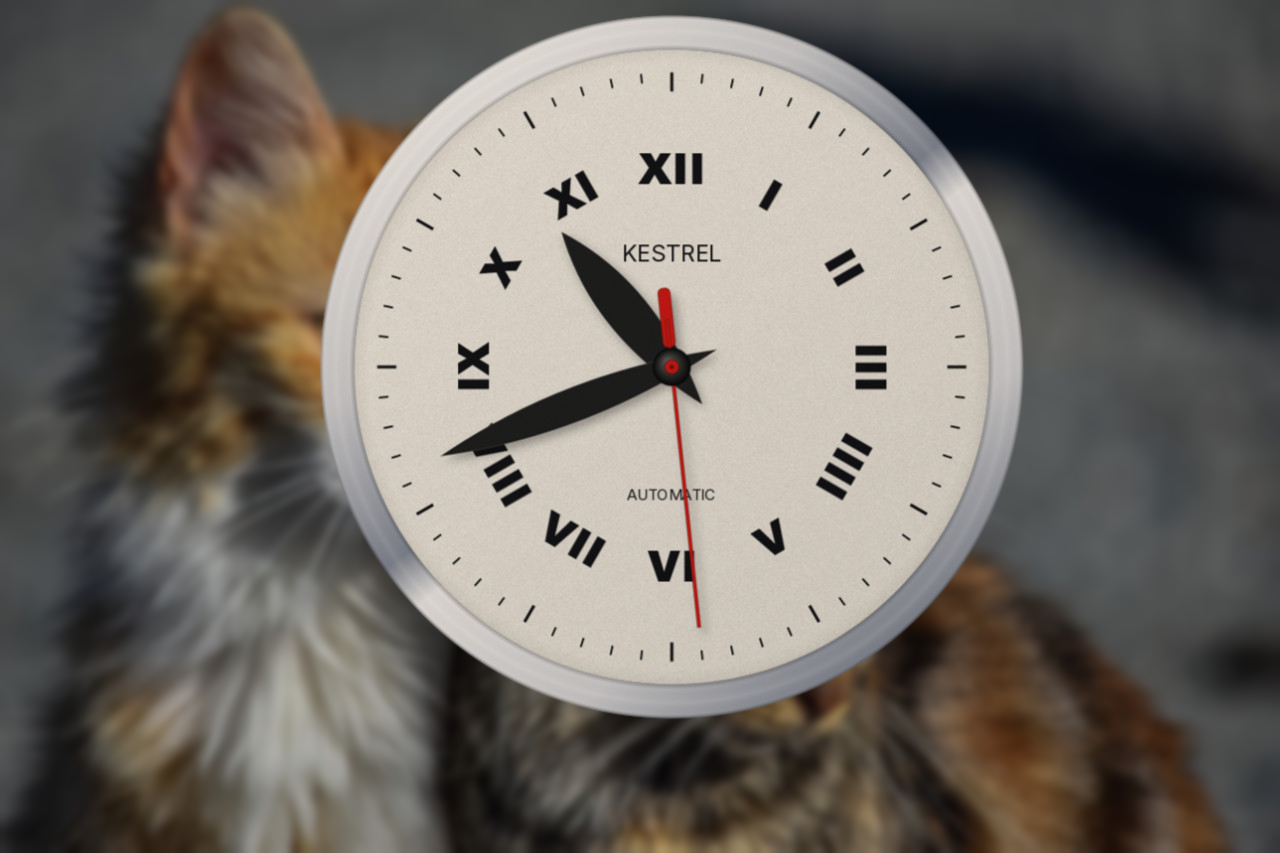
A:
10,41,29
